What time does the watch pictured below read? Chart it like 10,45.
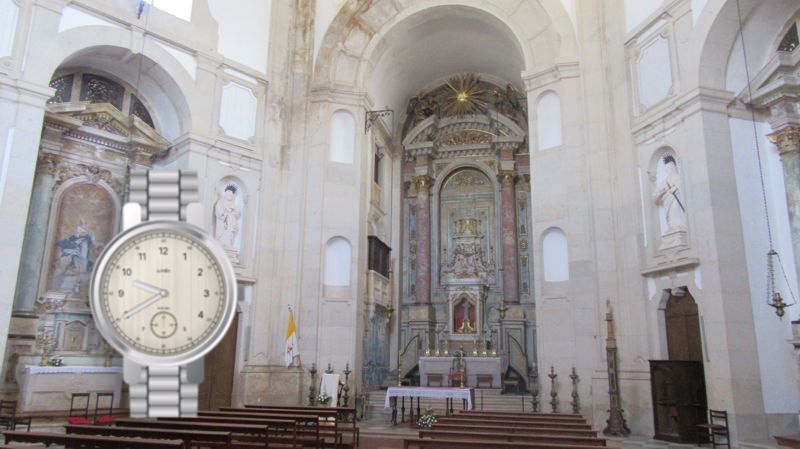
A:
9,40
